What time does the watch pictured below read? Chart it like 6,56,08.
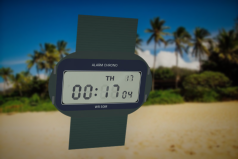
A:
0,17,04
